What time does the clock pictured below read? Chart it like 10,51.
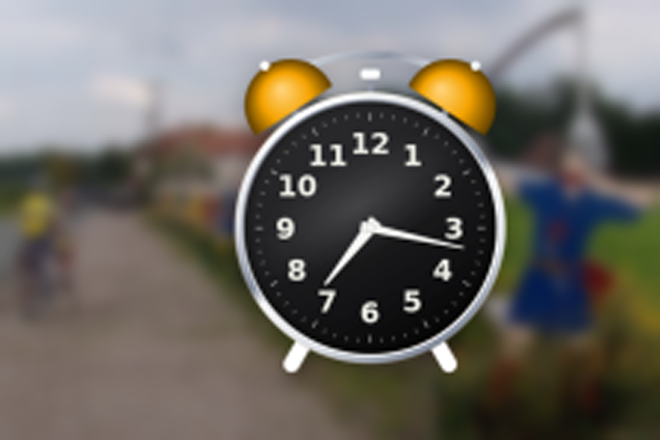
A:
7,17
